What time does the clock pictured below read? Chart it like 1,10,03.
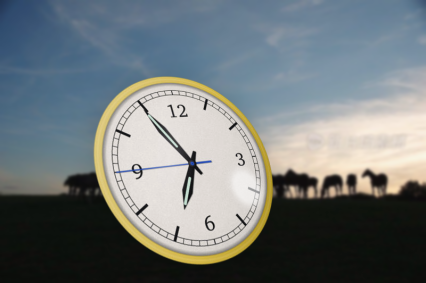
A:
6,54,45
